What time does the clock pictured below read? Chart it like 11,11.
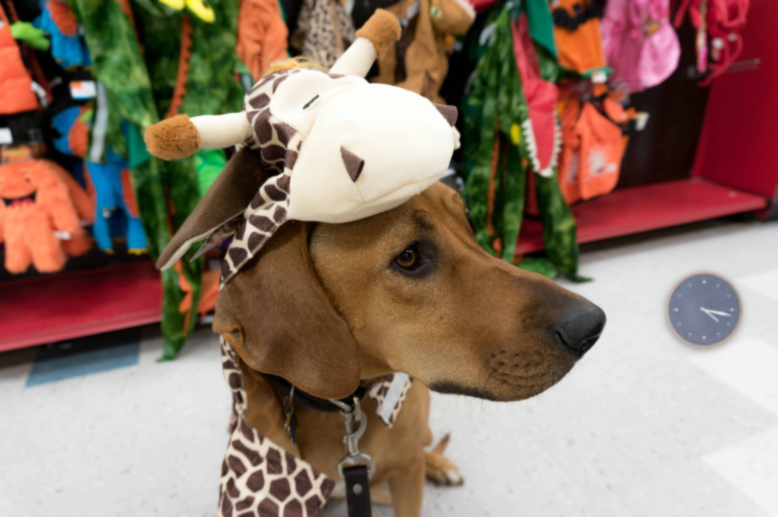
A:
4,17
